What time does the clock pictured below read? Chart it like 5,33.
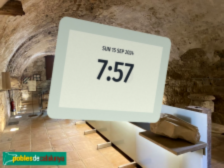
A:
7,57
